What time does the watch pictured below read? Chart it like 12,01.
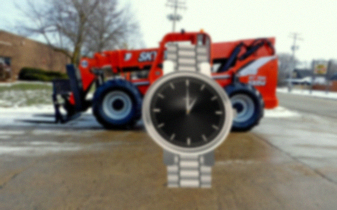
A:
1,00
